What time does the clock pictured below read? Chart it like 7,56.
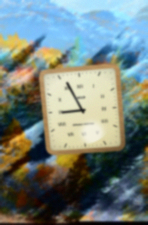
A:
8,56
